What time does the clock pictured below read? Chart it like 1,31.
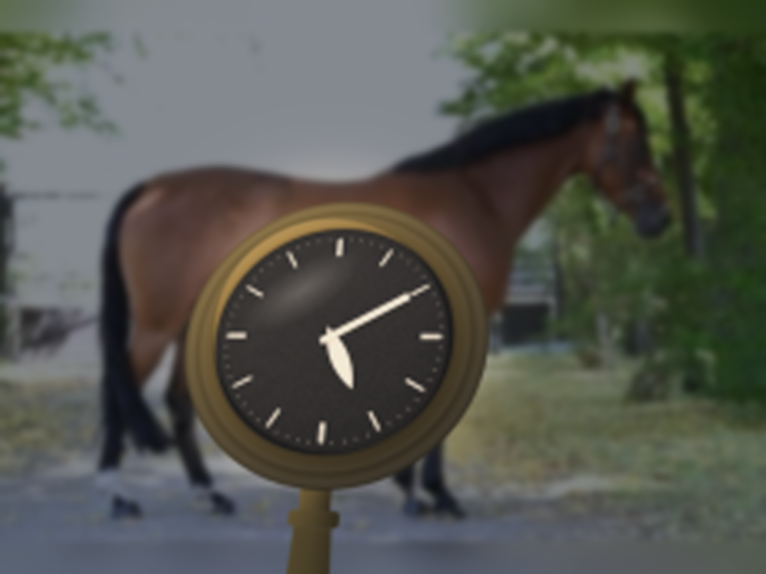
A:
5,10
